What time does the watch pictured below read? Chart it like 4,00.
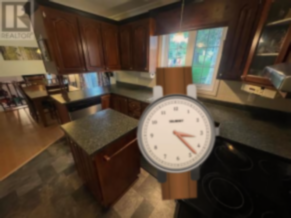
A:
3,23
